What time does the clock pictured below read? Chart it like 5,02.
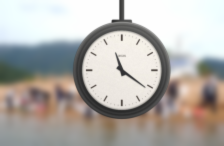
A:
11,21
